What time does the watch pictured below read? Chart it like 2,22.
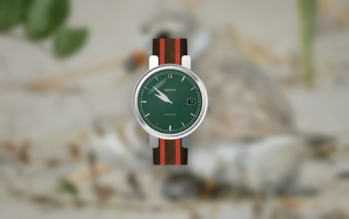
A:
9,52
